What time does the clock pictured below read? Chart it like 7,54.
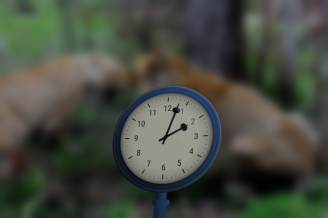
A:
2,03
